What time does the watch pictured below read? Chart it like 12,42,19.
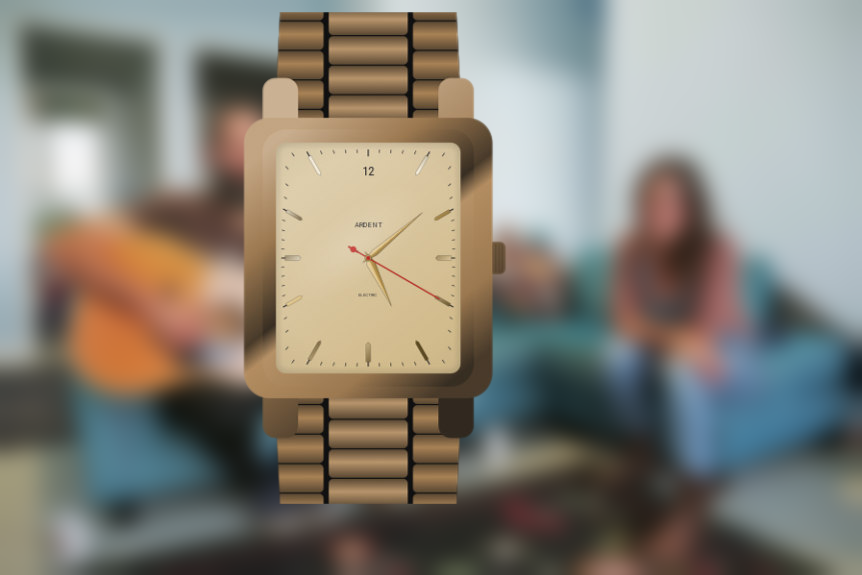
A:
5,08,20
